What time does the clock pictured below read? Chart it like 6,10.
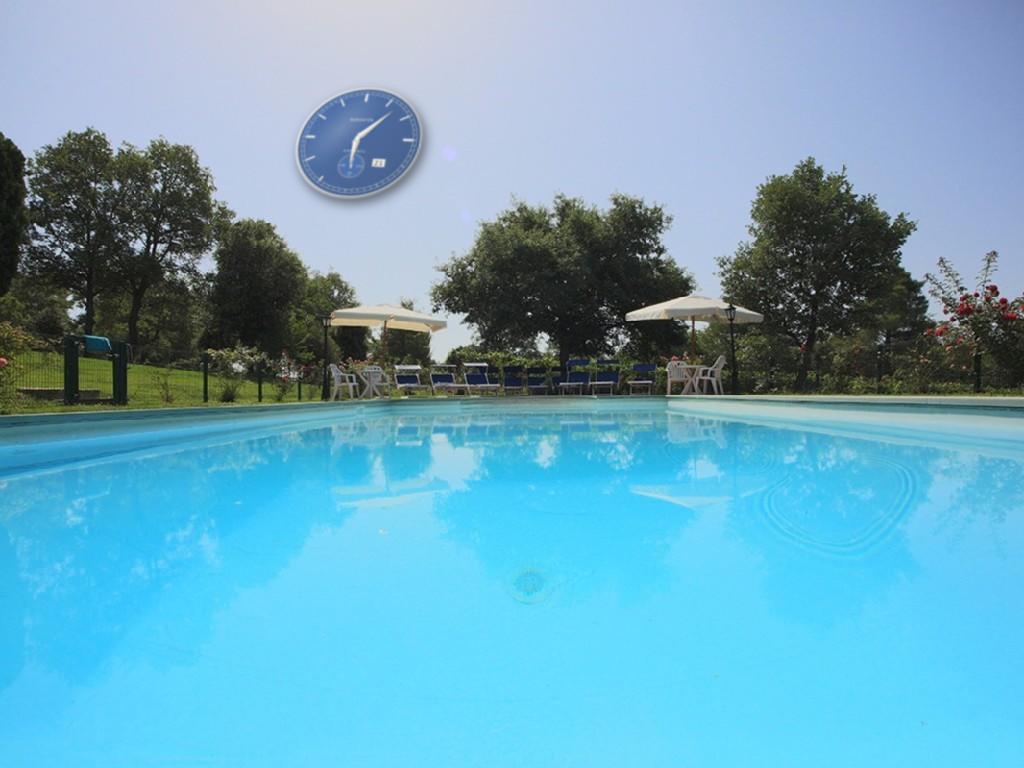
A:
6,07
